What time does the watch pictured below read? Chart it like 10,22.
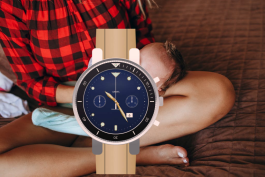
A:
10,25
